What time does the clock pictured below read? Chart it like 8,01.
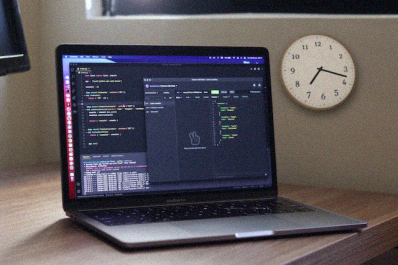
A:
7,18
